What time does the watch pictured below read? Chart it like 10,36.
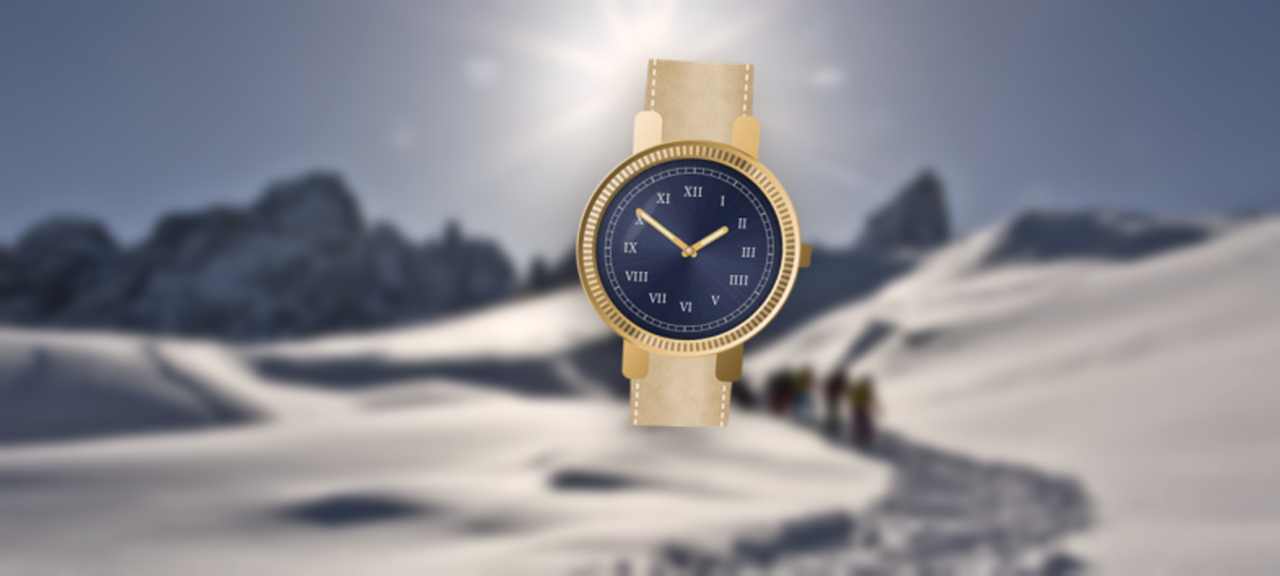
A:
1,51
